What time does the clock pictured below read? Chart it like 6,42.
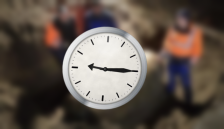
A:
9,15
